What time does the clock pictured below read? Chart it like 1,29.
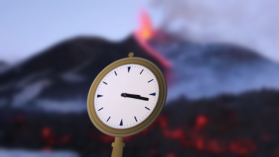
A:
3,17
